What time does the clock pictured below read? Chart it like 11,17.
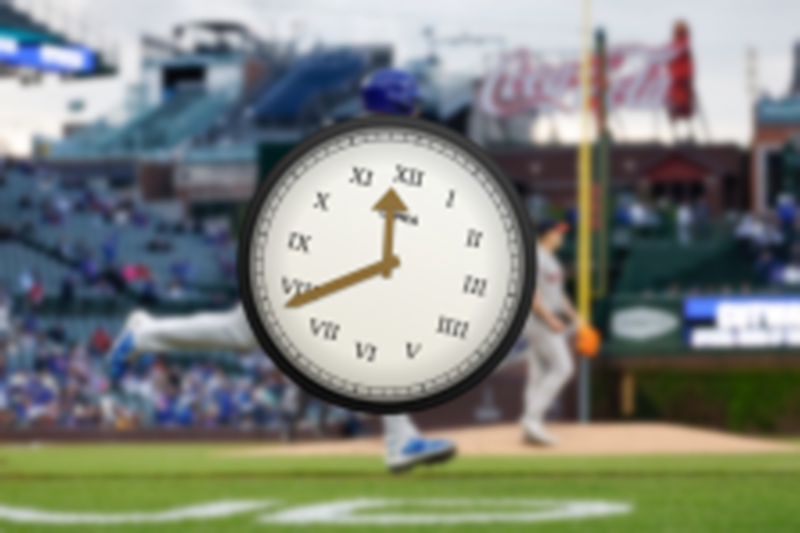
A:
11,39
